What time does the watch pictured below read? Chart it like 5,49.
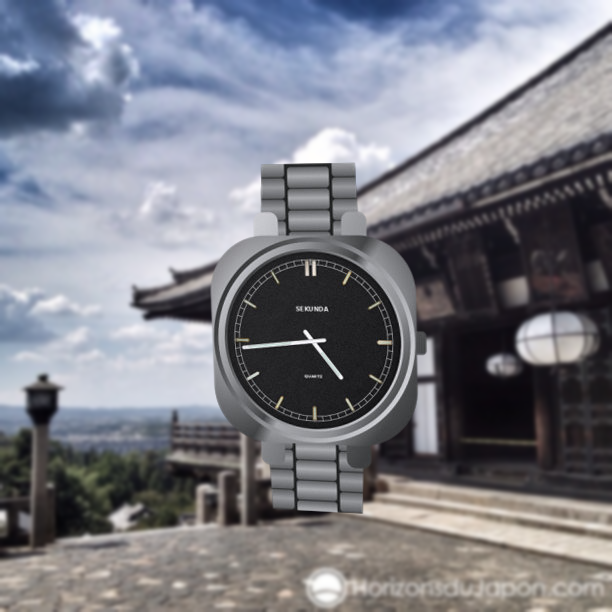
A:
4,44
